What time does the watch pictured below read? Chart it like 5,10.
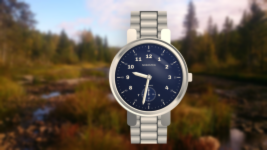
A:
9,32
